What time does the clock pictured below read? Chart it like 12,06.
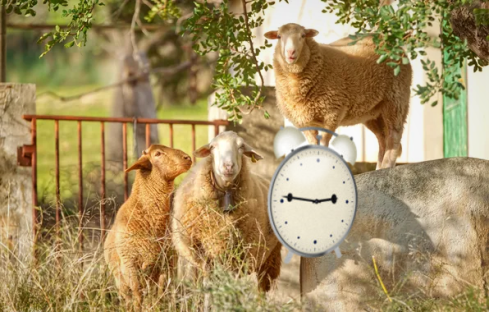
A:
2,46
